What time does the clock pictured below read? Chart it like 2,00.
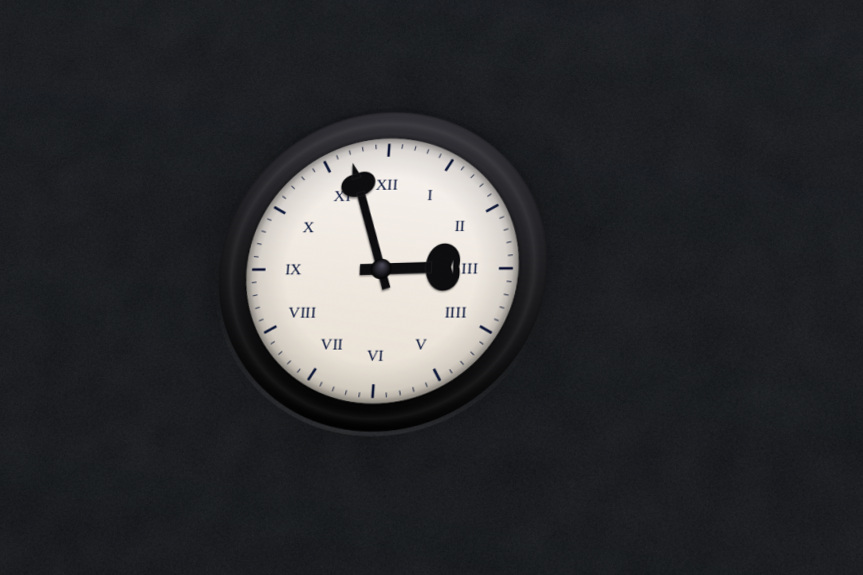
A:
2,57
